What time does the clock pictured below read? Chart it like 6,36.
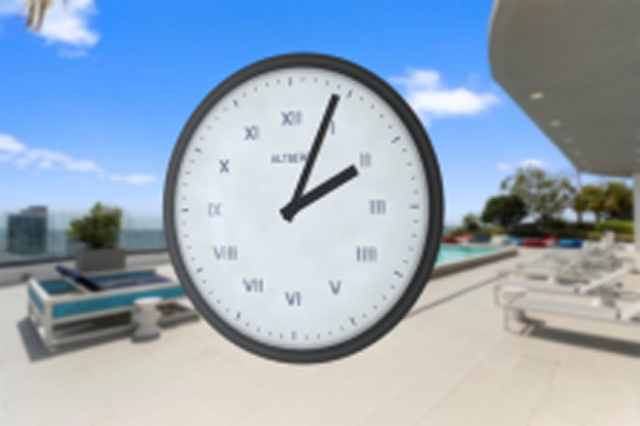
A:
2,04
